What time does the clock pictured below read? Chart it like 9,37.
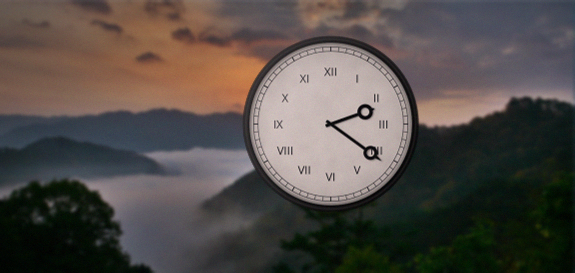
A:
2,21
